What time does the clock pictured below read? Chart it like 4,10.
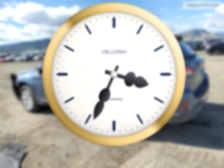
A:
3,34
